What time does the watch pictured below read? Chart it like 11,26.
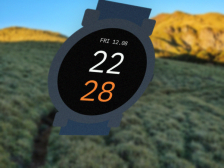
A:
22,28
